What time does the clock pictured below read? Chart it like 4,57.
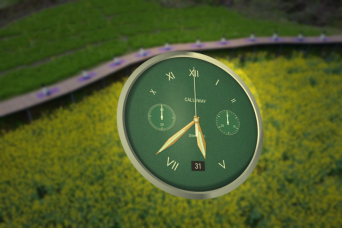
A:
5,38
